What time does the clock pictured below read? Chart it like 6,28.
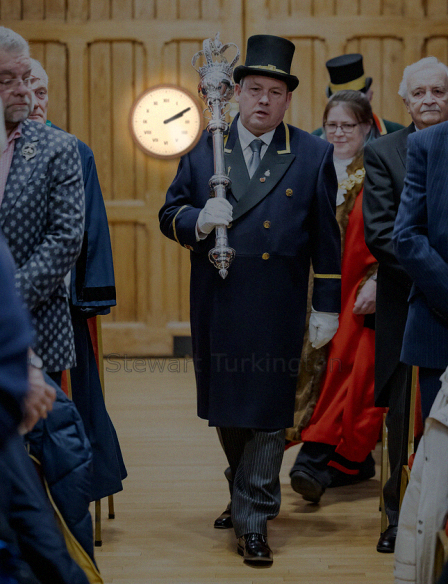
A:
2,10
